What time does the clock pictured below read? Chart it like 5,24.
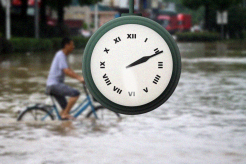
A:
2,11
